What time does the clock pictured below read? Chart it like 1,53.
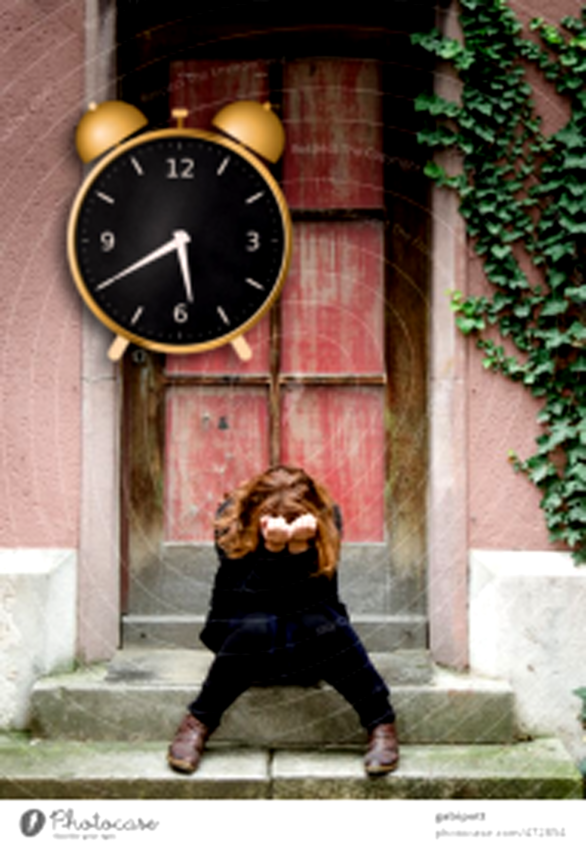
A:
5,40
